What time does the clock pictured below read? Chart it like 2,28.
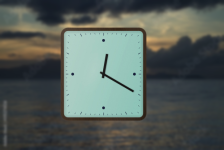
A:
12,20
